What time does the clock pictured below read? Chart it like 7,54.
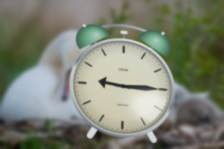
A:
9,15
